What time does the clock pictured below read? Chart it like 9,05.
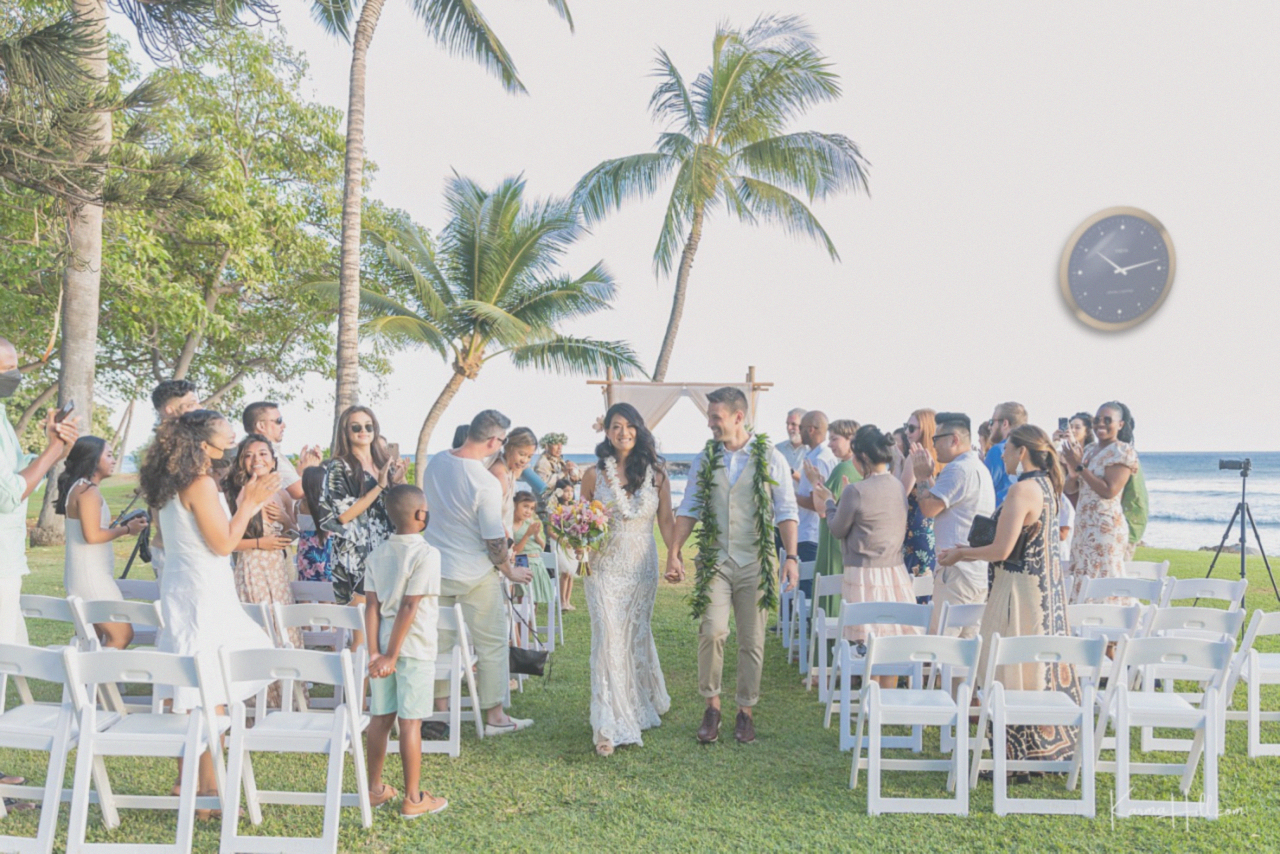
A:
10,13
